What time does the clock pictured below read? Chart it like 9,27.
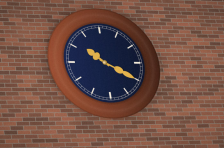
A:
10,20
